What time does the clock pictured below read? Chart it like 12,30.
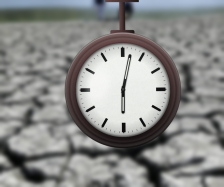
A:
6,02
